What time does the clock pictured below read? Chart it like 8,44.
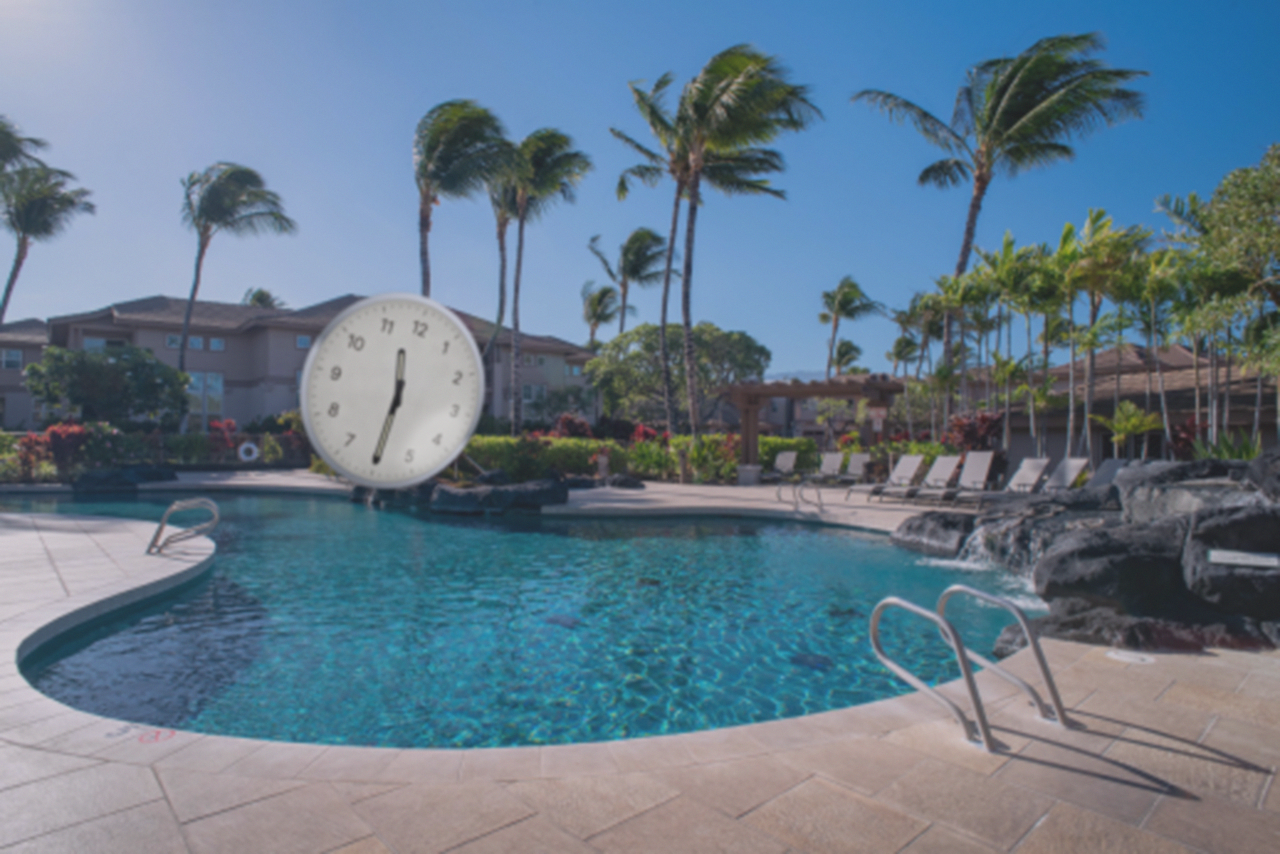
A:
11,30
